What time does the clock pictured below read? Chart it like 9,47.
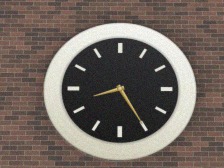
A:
8,25
